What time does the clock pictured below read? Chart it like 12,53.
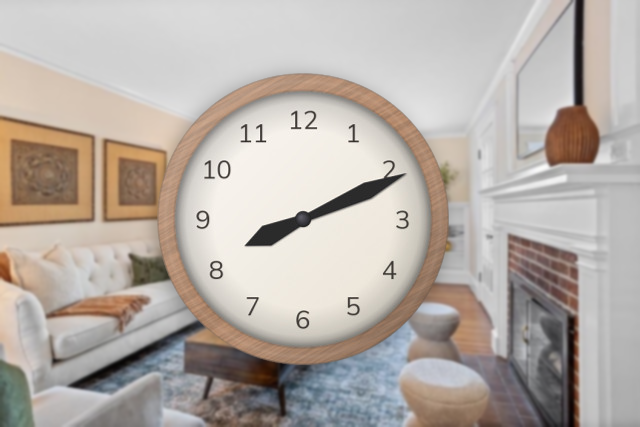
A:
8,11
